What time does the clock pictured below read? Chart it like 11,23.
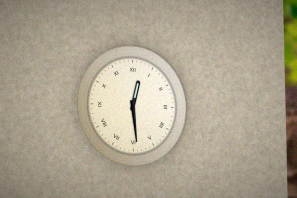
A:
12,29
